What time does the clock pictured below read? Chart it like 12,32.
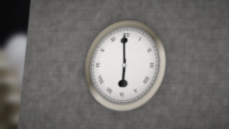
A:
5,59
